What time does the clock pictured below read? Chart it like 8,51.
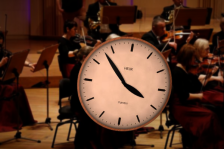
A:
3,53
